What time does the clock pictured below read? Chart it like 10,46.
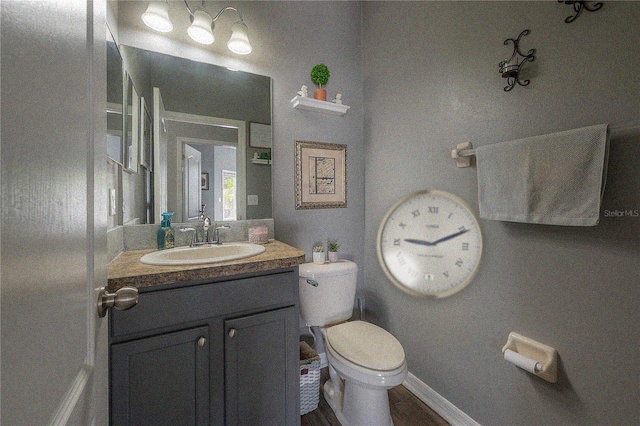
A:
9,11
